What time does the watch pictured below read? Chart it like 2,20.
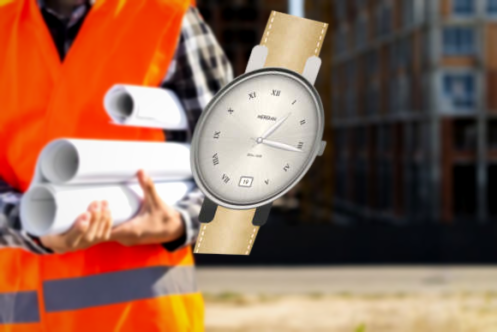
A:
1,16
